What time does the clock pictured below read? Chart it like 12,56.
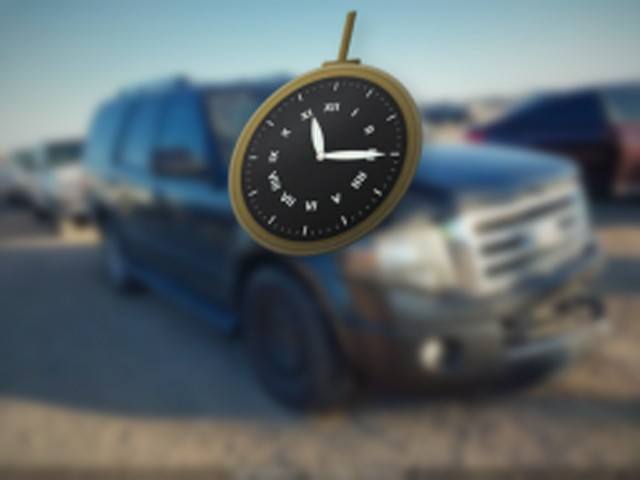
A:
11,15
